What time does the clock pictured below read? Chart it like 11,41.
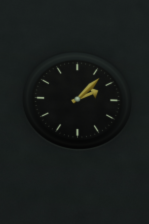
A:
2,07
